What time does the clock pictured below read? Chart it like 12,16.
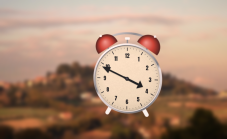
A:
3,49
